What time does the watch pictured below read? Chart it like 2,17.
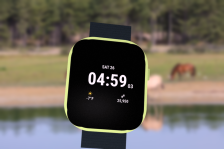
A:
4,59
